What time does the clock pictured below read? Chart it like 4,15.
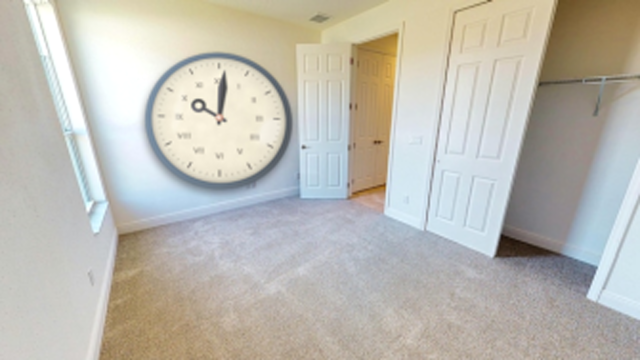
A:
10,01
